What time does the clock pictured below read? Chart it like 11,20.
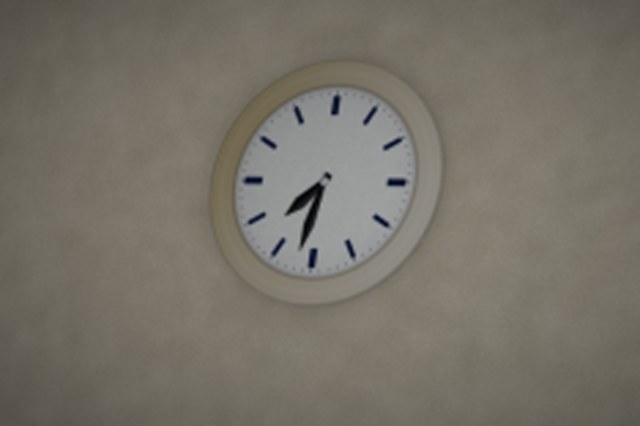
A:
7,32
